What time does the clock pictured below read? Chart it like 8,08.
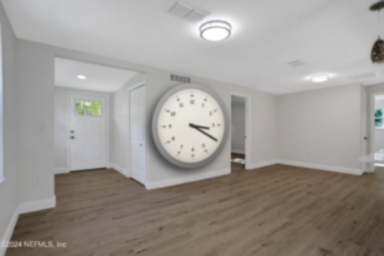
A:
3,20
